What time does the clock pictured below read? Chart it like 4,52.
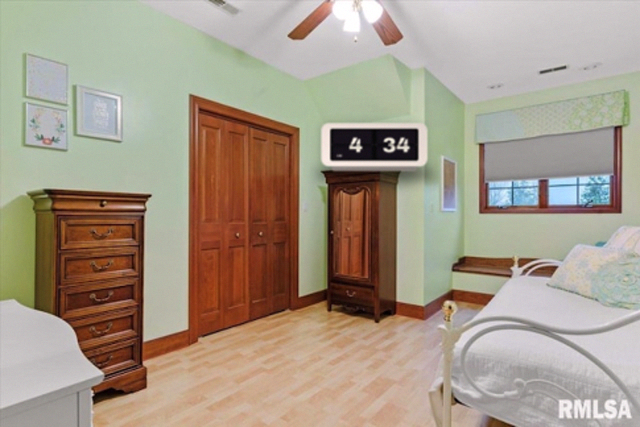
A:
4,34
